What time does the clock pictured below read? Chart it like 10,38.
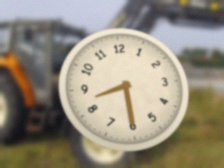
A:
8,30
